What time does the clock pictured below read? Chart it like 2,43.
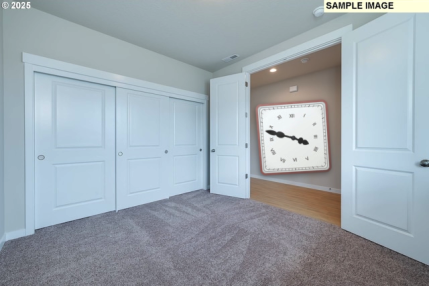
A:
3,48
